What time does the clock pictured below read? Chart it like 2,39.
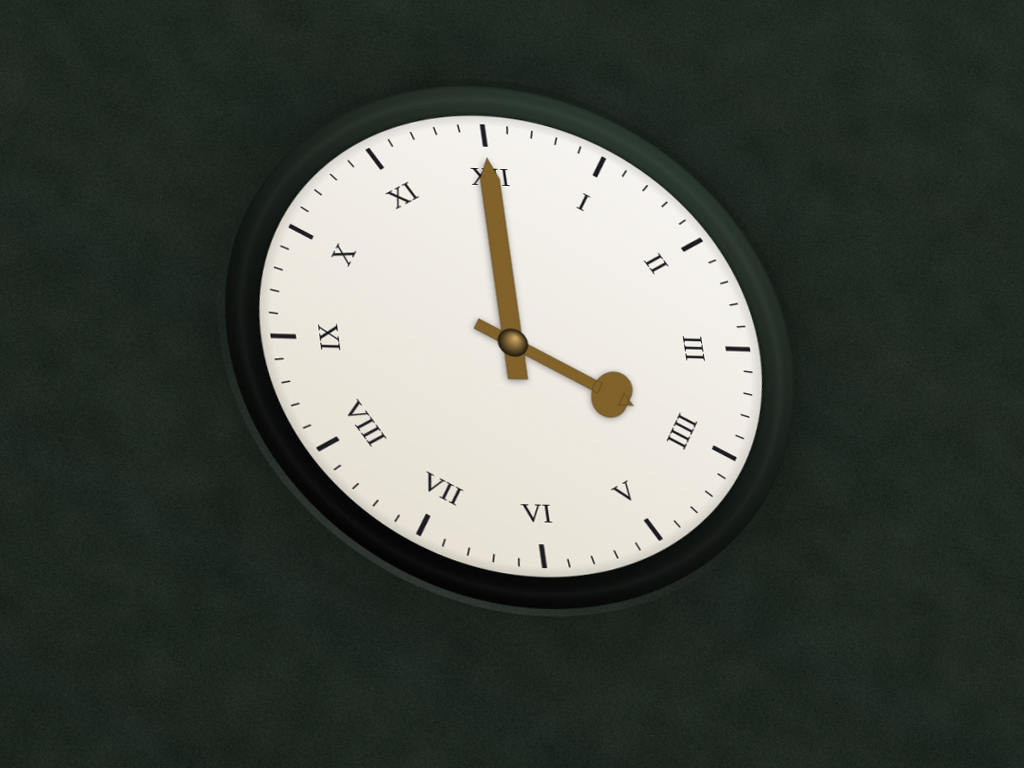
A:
4,00
